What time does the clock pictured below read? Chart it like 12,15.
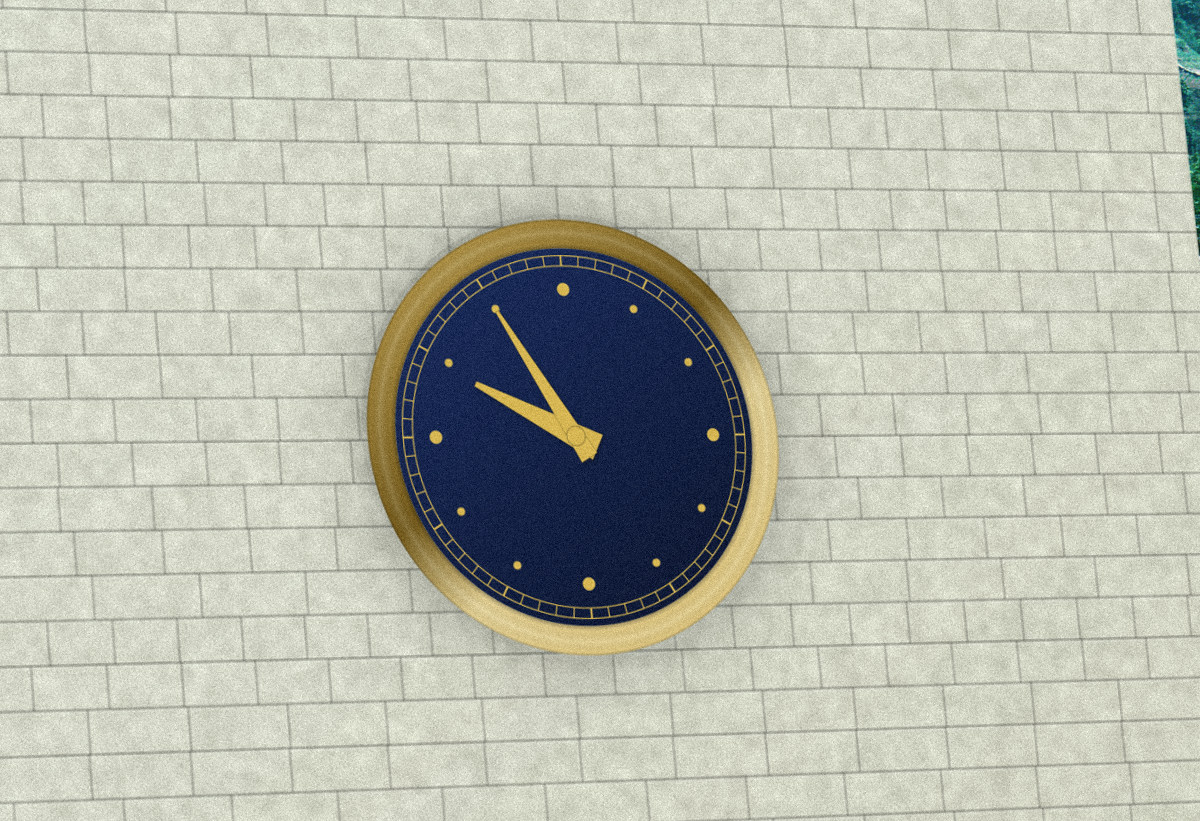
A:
9,55
